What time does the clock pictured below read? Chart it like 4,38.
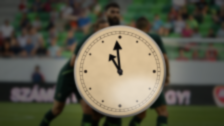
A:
10,59
